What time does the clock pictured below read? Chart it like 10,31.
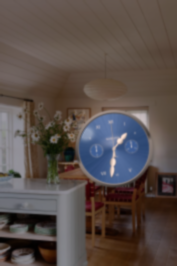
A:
1,32
